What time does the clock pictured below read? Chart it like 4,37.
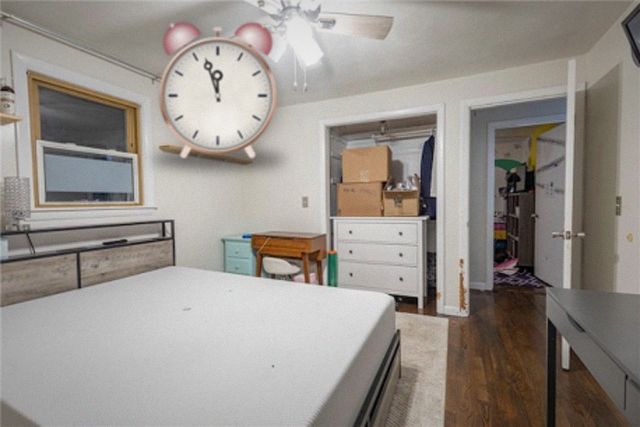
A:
11,57
